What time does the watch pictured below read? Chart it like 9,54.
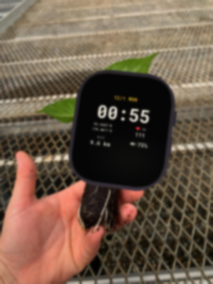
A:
0,55
